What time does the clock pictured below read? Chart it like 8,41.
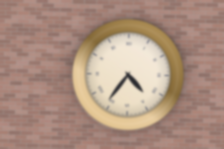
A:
4,36
